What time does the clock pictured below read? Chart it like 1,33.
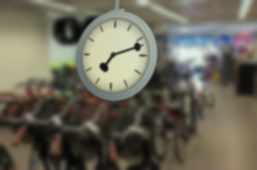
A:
7,12
